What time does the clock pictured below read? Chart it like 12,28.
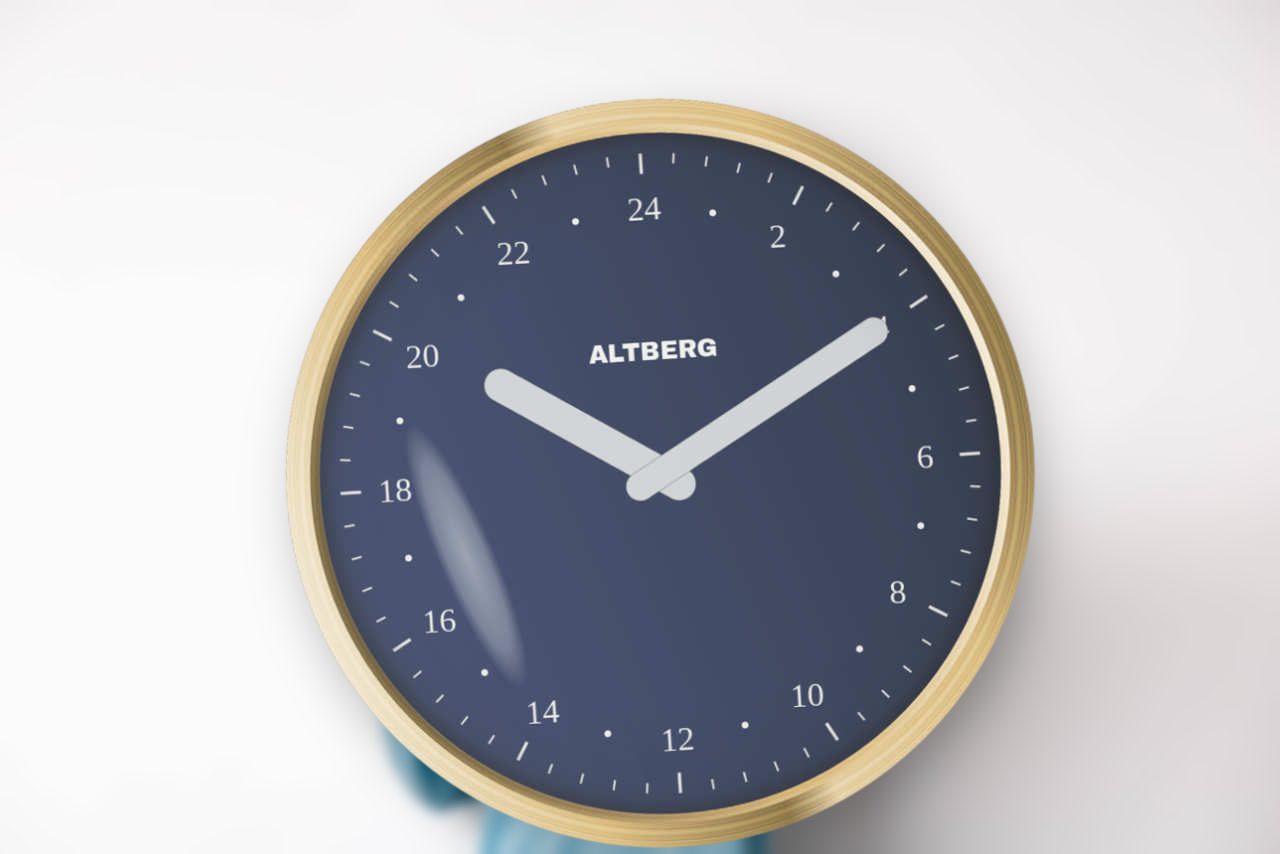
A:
20,10
